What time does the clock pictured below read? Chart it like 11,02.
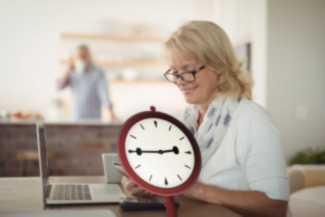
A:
2,45
